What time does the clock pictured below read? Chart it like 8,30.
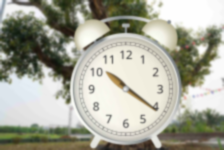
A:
10,21
